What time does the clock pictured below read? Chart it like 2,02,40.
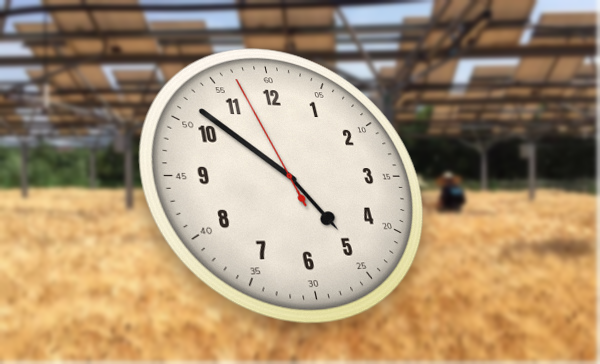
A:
4,51,57
